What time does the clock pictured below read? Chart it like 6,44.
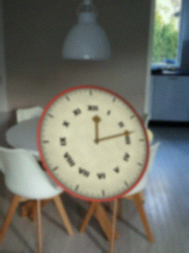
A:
12,13
